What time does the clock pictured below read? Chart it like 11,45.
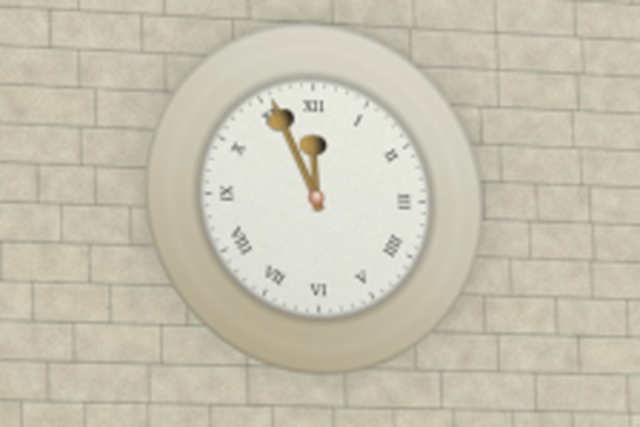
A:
11,56
